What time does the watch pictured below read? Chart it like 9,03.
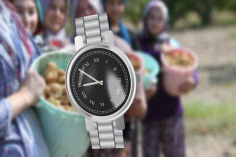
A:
8,51
